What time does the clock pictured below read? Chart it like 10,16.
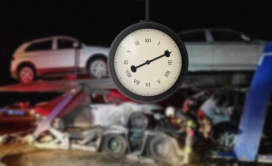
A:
8,11
